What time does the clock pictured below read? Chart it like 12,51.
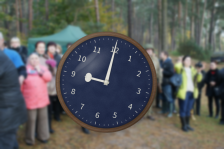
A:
9,00
